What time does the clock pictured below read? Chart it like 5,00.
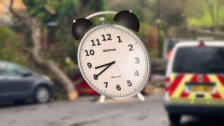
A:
8,40
